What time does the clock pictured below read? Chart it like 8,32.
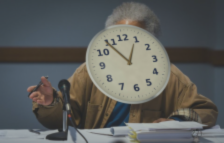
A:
12,54
